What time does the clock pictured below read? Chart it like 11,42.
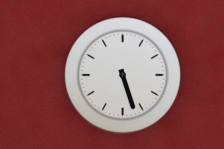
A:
5,27
